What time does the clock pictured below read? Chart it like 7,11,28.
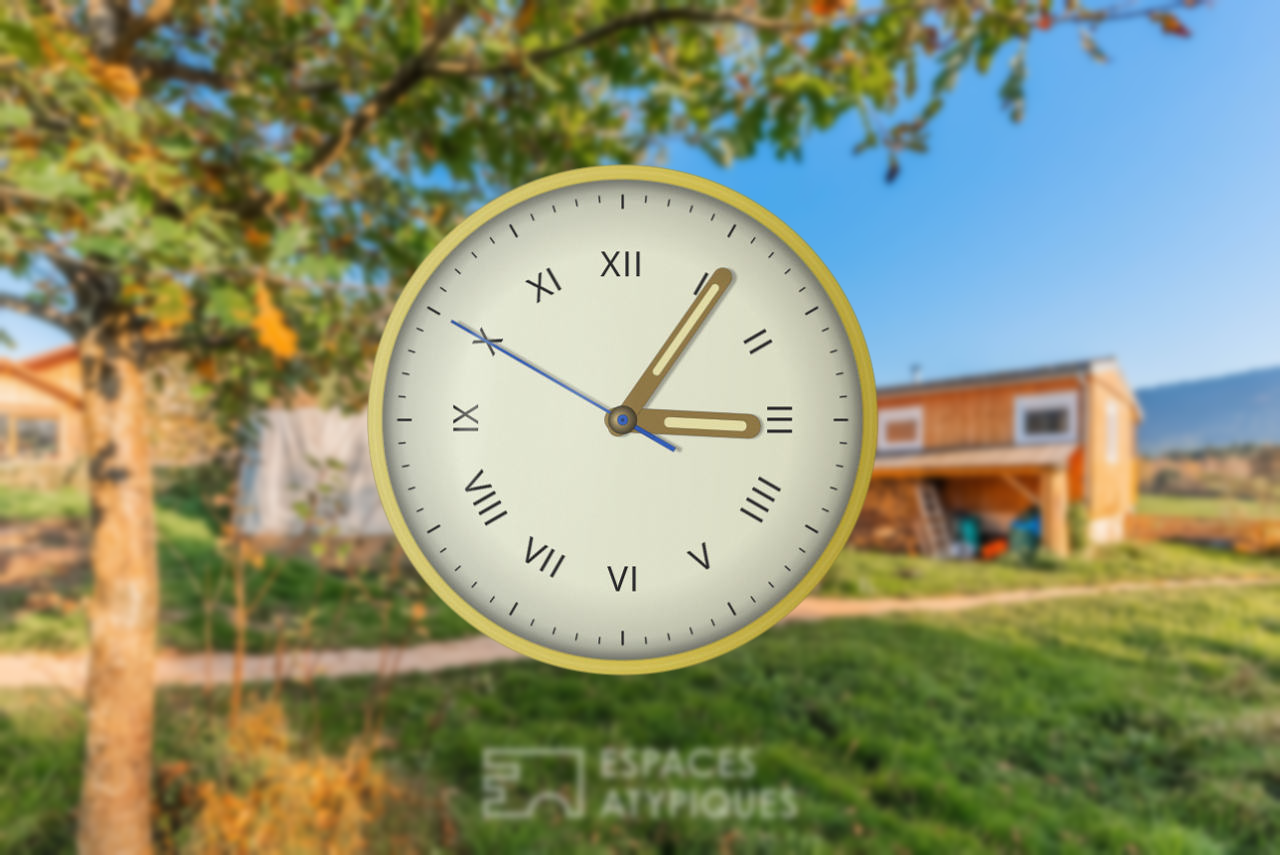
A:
3,05,50
